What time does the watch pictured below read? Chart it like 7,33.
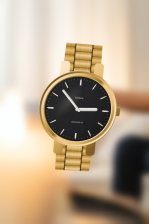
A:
2,53
